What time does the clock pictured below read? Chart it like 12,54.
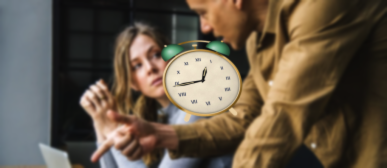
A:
12,44
